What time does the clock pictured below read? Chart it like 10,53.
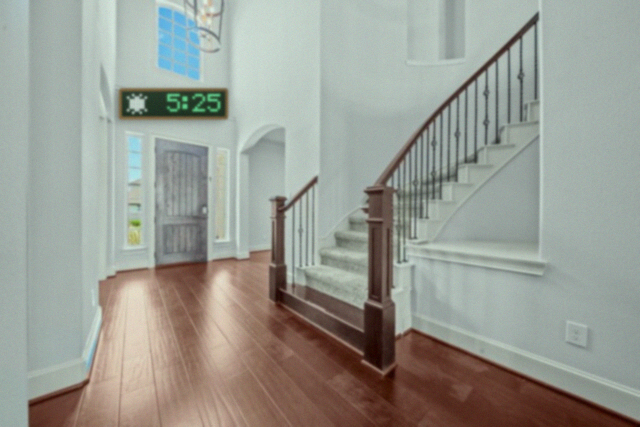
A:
5,25
